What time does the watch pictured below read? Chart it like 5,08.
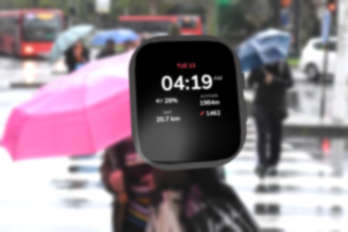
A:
4,19
